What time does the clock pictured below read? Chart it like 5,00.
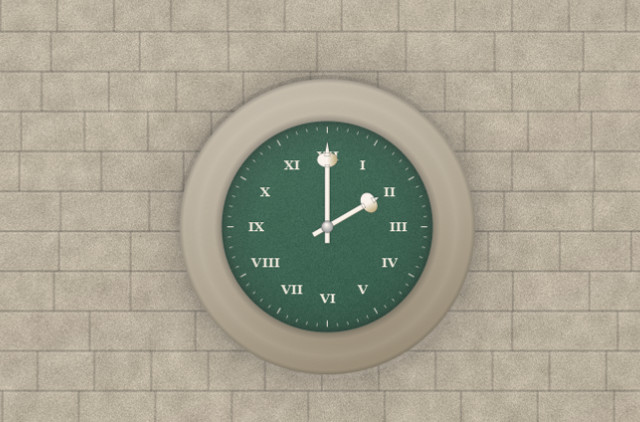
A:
2,00
